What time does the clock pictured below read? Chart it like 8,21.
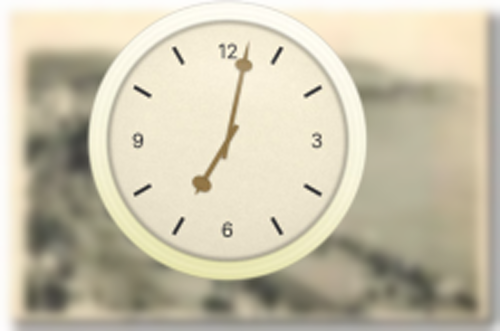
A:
7,02
